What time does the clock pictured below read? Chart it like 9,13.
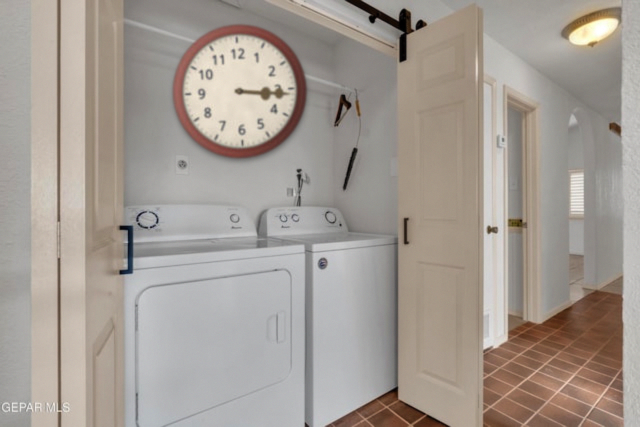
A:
3,16
